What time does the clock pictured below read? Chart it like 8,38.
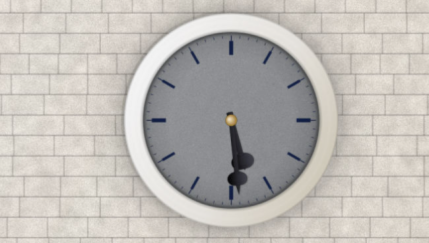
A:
5,29
